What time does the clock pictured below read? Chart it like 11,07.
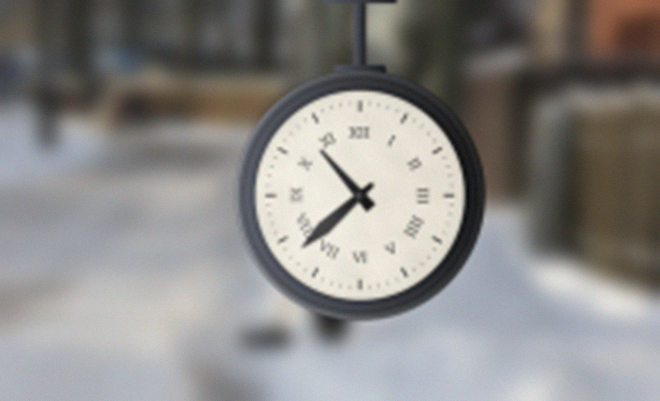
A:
10,38
